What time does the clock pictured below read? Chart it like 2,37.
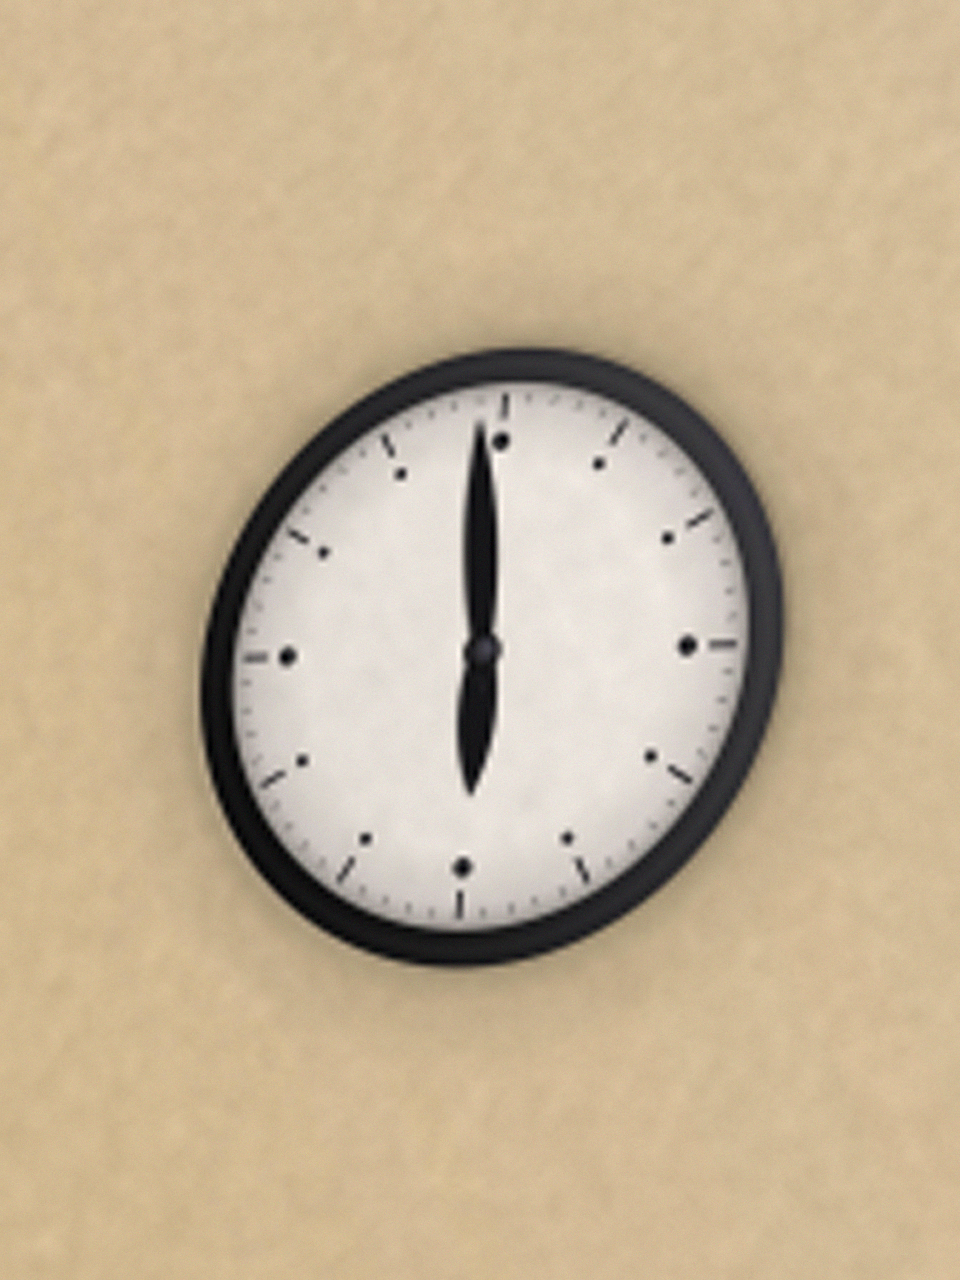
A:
5,59
